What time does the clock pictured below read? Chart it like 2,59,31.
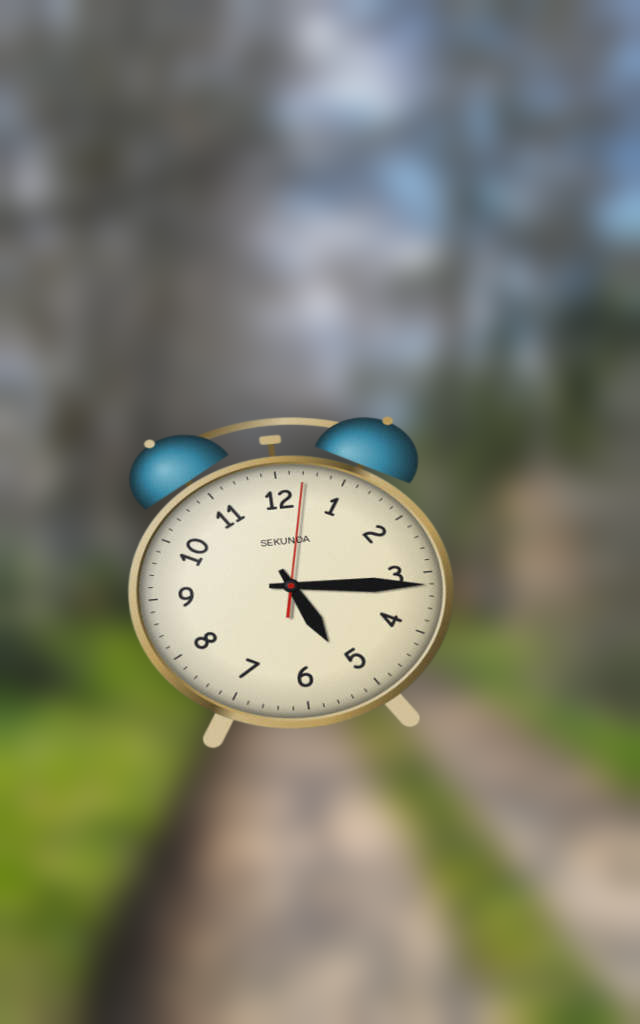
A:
5,16,02
